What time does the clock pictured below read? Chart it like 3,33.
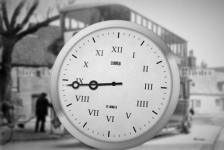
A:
8,44
